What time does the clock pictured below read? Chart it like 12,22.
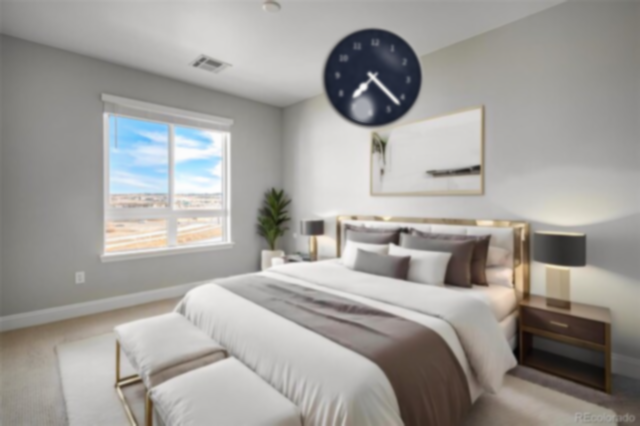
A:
7,22
